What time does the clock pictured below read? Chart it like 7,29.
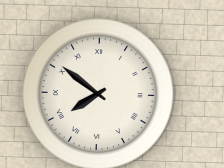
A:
7,51
